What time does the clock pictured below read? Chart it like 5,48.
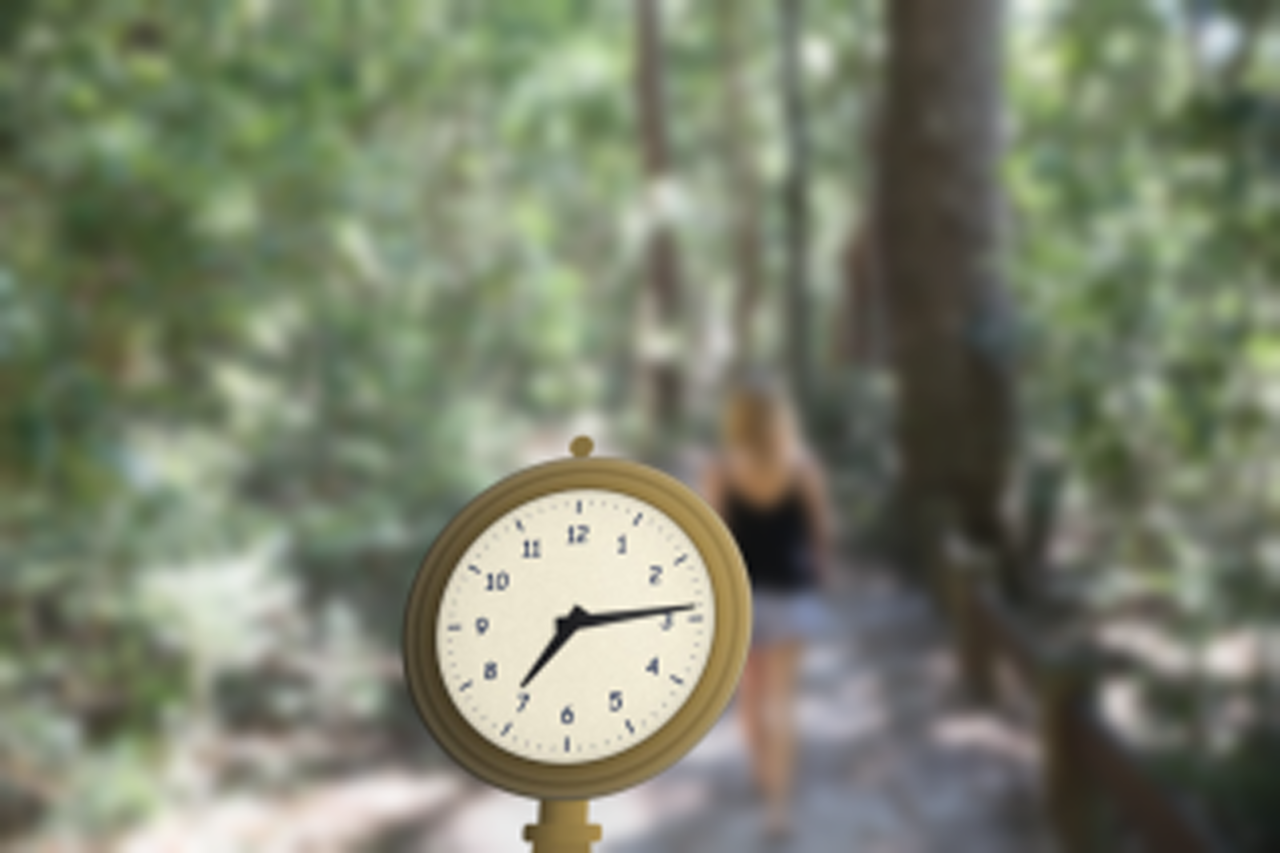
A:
7,14
